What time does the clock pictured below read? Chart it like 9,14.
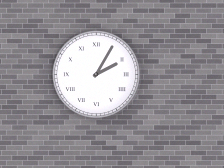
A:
2,05
